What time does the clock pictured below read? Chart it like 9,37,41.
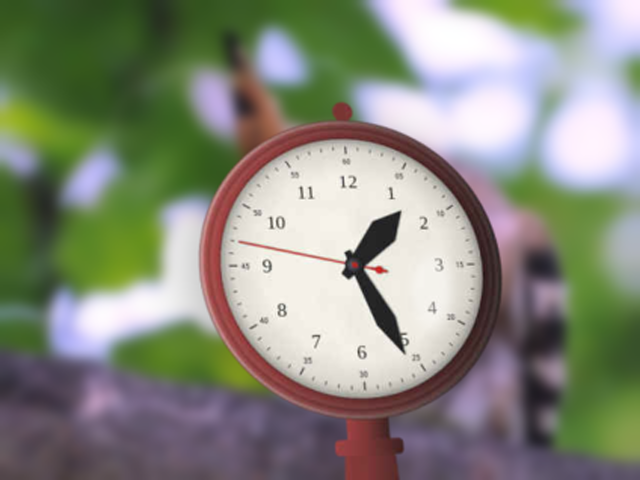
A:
1,25,47
